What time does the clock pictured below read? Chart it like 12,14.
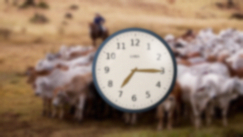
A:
7,15
